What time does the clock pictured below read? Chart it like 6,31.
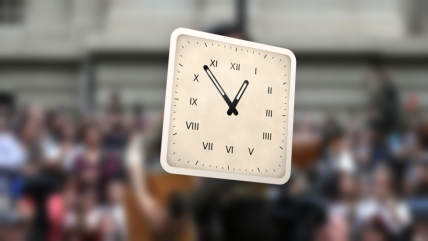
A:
12,53
